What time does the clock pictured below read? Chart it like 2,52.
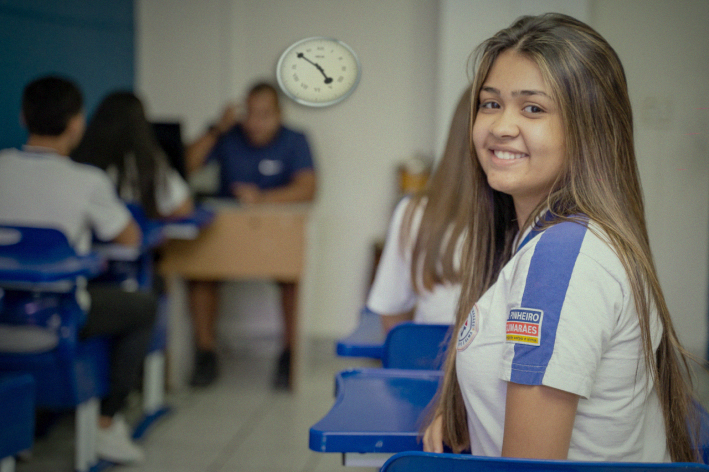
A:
4,51
